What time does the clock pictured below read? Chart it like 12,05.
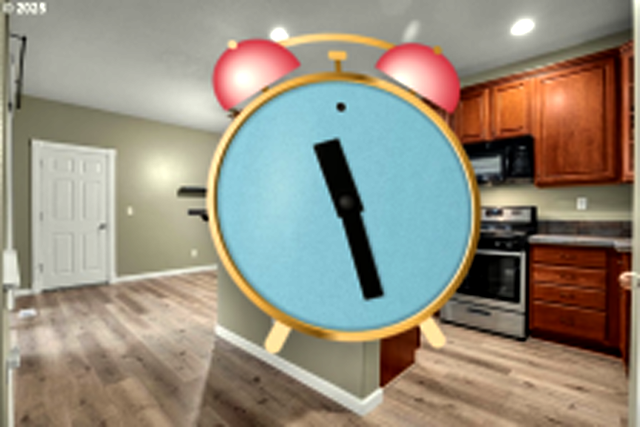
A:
11,28
